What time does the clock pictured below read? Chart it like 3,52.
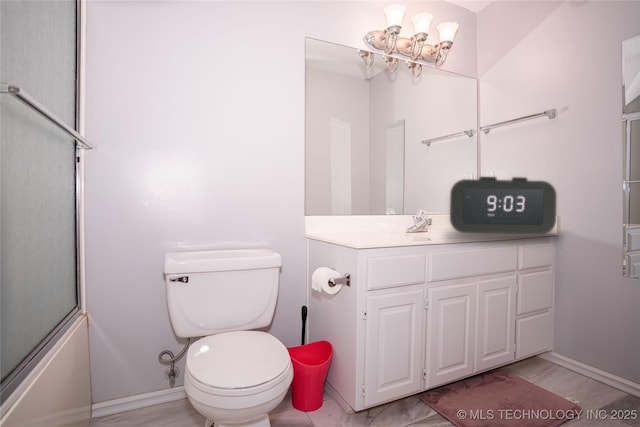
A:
9,03
